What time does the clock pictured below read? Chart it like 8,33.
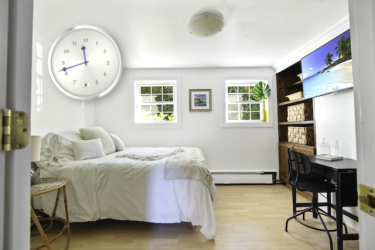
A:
11,42
